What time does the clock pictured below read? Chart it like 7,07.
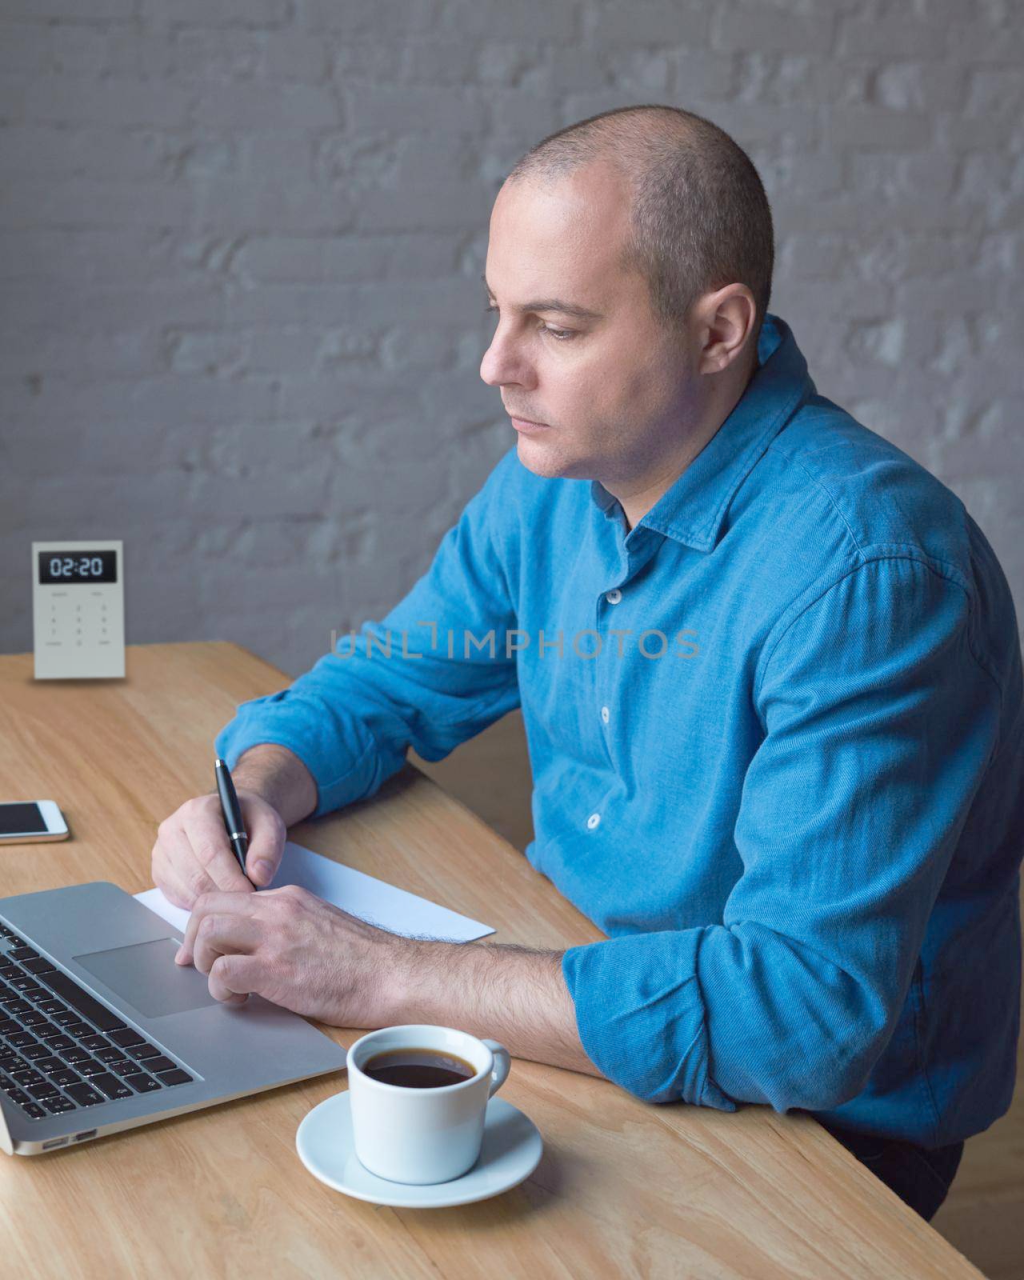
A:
2,20
